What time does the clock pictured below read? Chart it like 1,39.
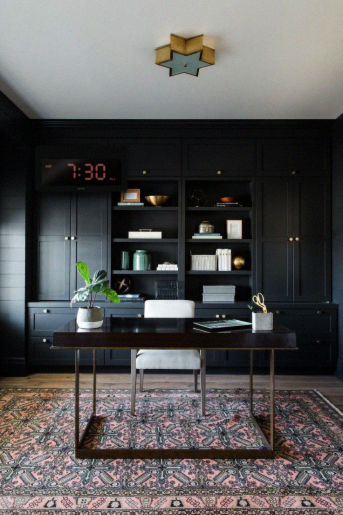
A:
7,30
